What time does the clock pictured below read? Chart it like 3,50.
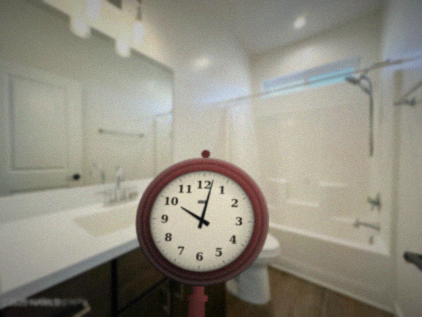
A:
10,02
